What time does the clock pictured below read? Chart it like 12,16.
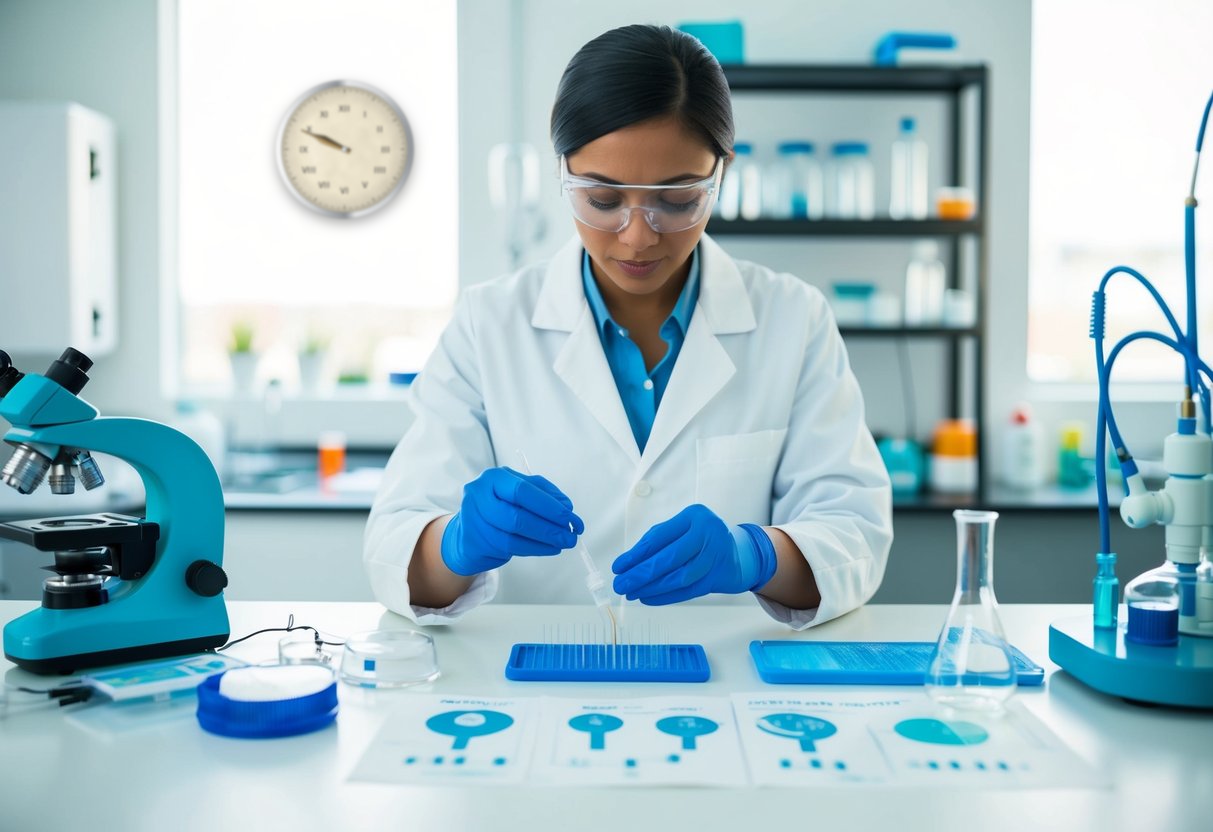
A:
9,49
